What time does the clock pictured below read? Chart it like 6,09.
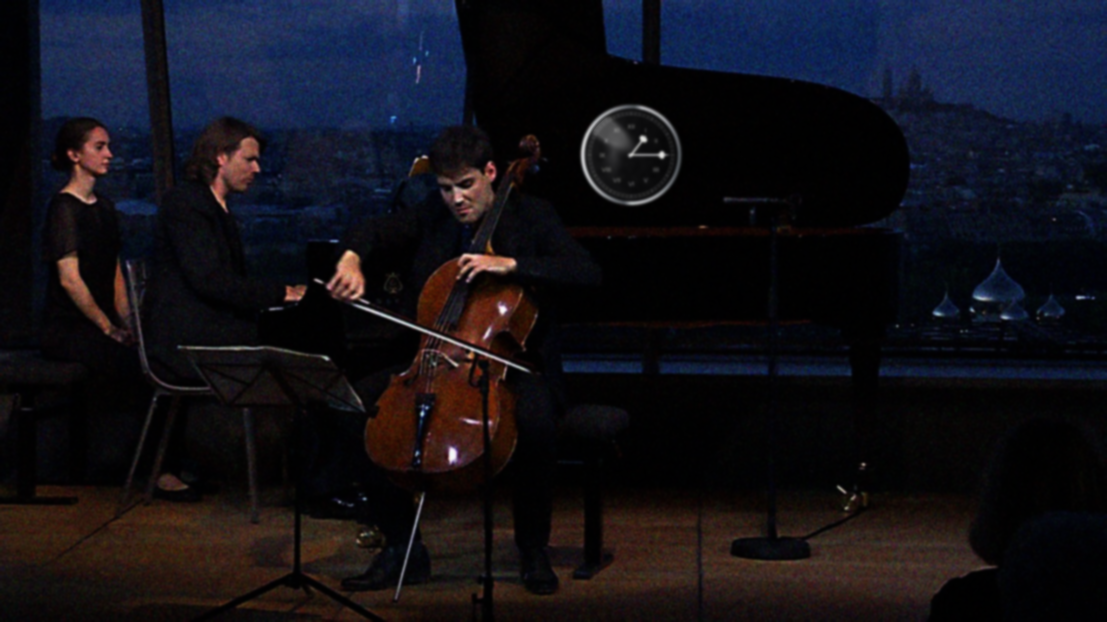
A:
1,15
